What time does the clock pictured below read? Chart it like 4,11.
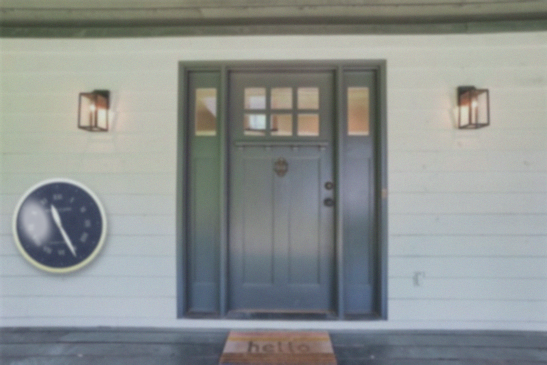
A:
11,26
